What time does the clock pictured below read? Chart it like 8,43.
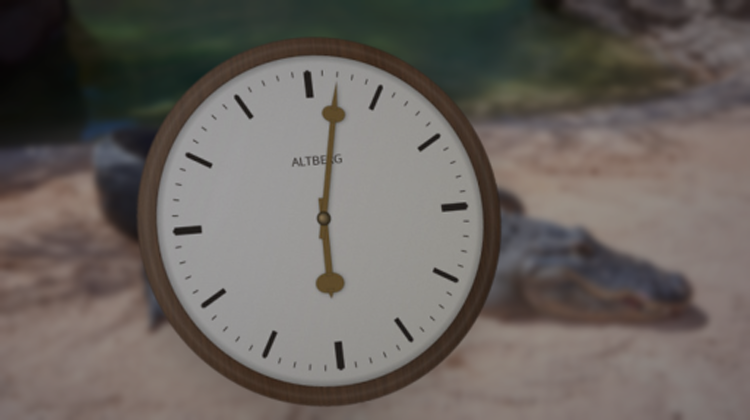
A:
6,02
